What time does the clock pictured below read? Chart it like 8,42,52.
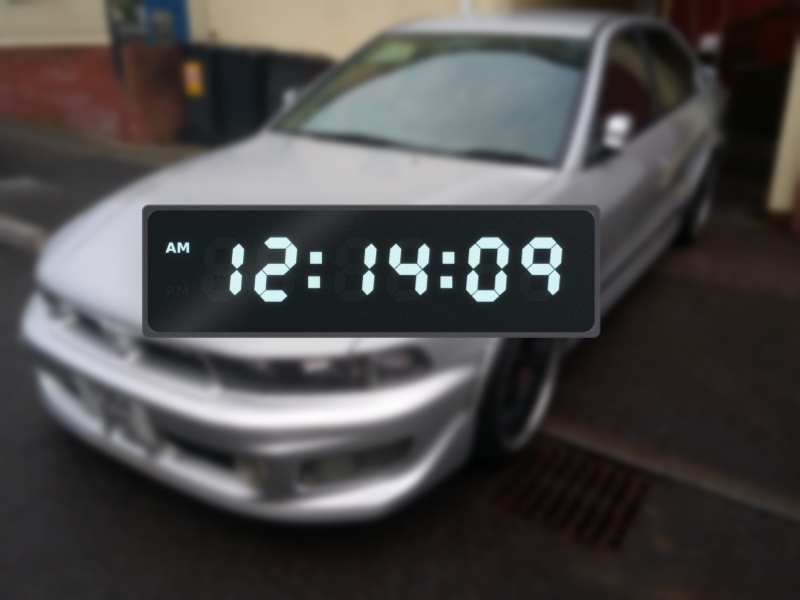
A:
12,14,09
